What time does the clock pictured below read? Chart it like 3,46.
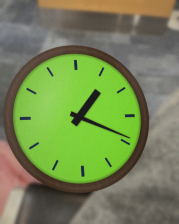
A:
1,19
